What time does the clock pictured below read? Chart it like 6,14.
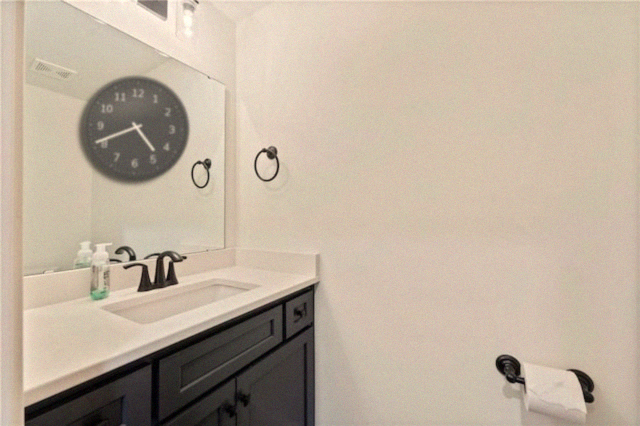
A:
4,41
